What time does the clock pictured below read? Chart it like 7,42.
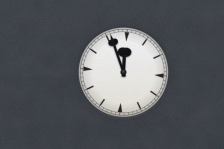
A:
11,56
